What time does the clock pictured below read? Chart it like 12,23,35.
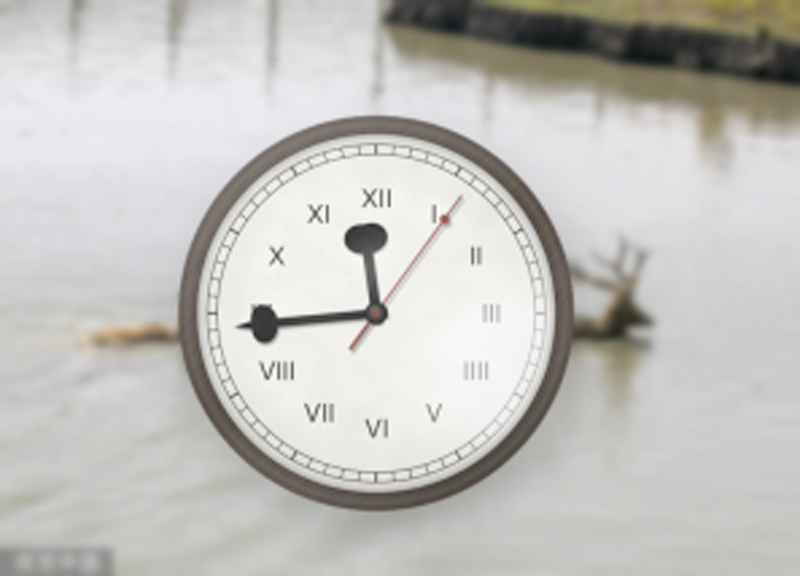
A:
11,44,06
